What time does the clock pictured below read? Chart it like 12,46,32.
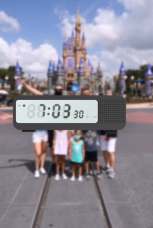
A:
7,03,30
